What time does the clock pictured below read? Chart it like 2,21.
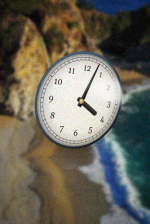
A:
4,03
